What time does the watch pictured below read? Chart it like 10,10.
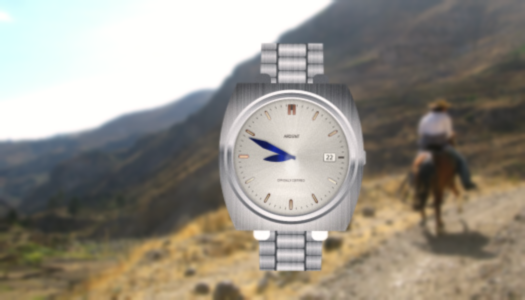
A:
8,49
